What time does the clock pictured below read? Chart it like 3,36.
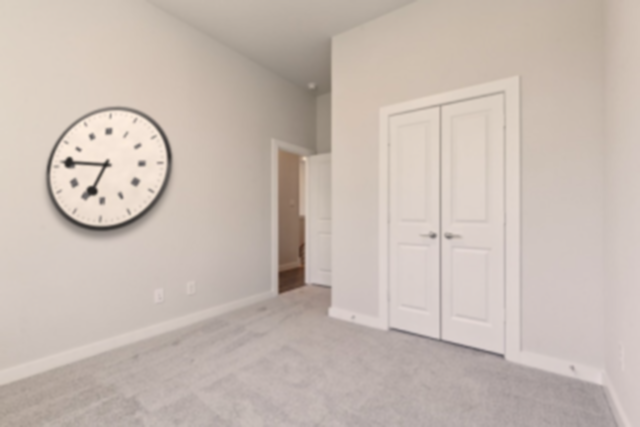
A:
6,46
